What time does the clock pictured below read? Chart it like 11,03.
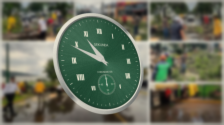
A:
10,49
